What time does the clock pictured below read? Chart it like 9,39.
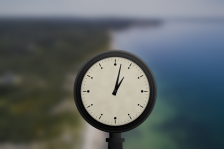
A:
1,02
